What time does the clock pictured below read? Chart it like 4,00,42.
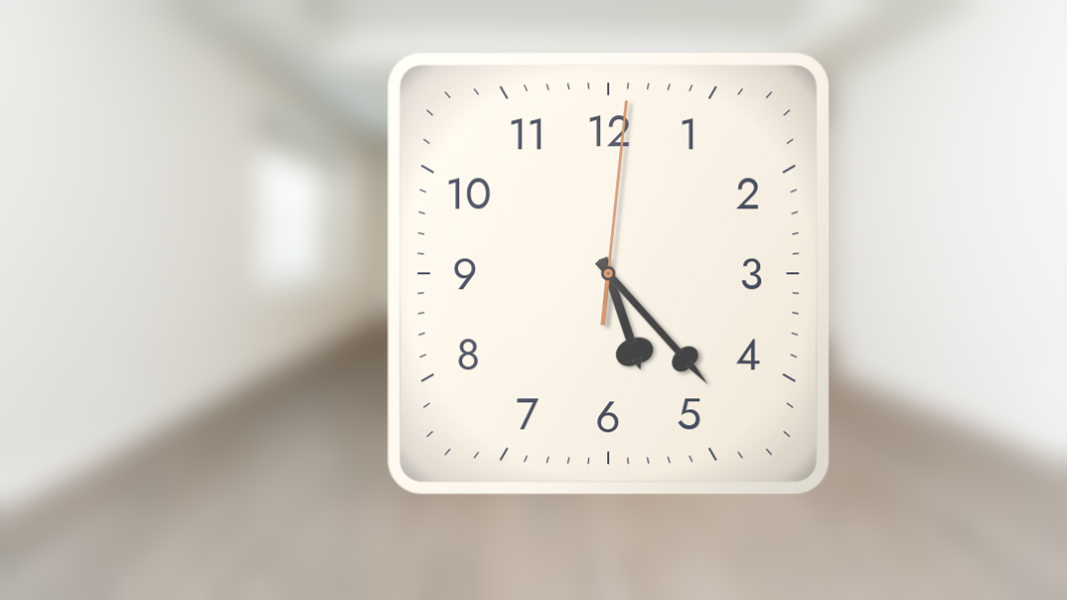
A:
5,23,01
